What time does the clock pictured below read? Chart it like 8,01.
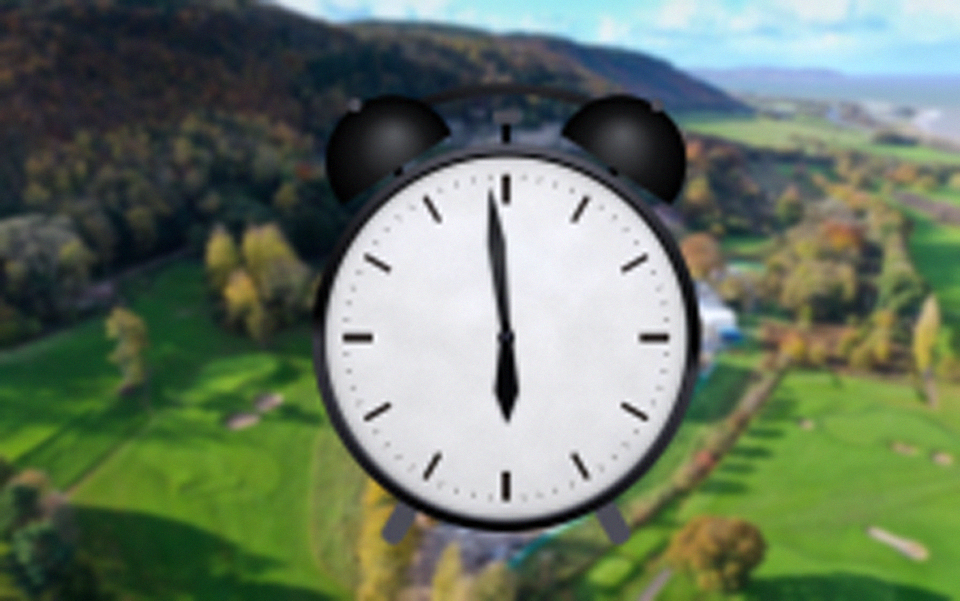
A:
5,59
